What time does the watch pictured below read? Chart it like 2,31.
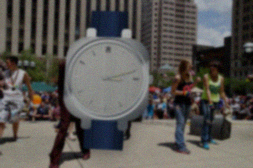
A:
3,12
